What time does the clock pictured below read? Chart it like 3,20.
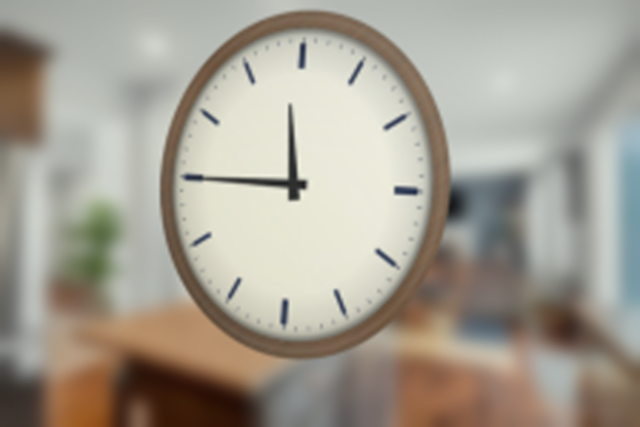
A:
11,45
